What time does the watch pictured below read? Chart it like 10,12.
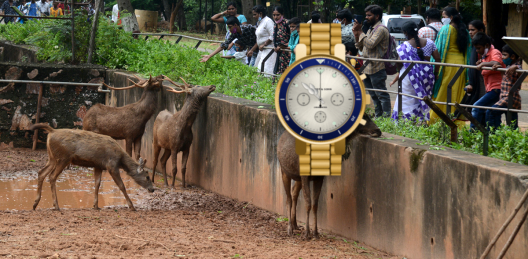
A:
10,52
